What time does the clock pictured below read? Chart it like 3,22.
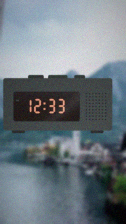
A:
12,33
